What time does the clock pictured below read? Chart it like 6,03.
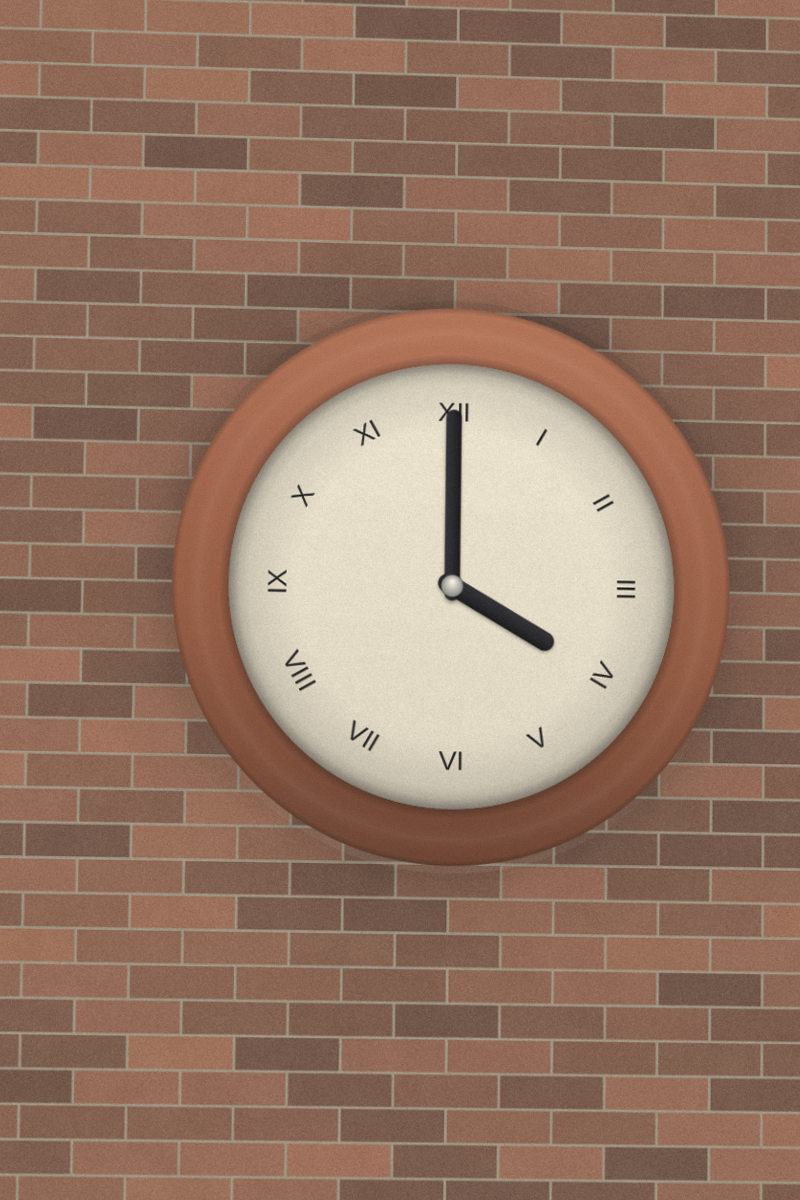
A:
4,00
